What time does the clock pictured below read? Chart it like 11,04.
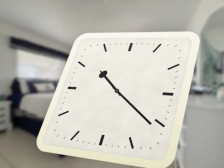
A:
10,21
